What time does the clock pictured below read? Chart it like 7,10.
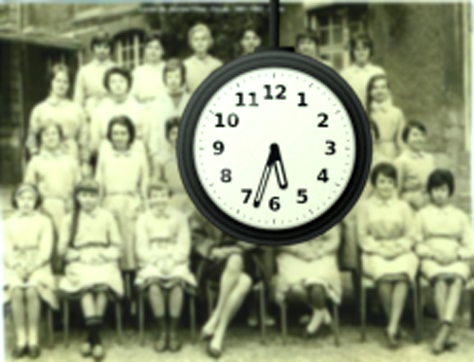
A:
5,33
